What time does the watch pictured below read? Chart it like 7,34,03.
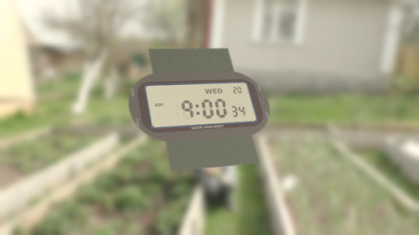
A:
9,00,34
